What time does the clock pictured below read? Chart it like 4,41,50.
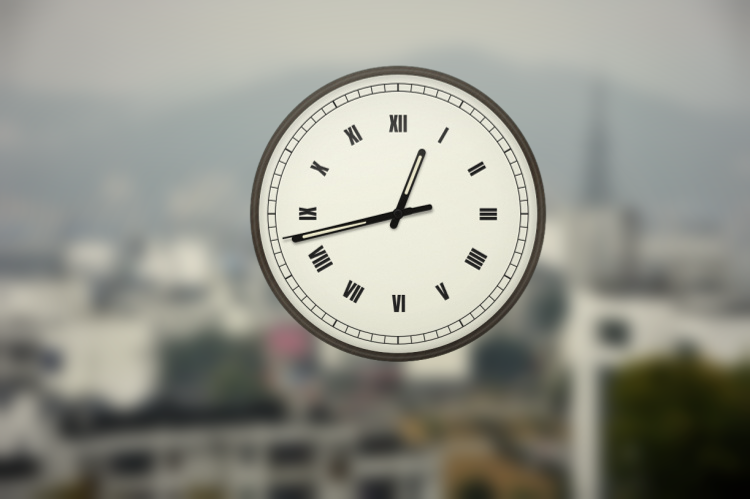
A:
12,42,43
